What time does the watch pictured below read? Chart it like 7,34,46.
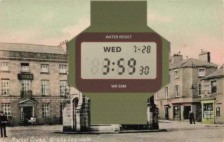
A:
3,59,30
